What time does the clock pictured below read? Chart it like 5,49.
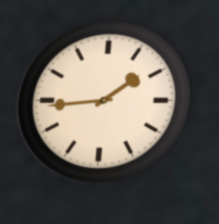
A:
1,44
